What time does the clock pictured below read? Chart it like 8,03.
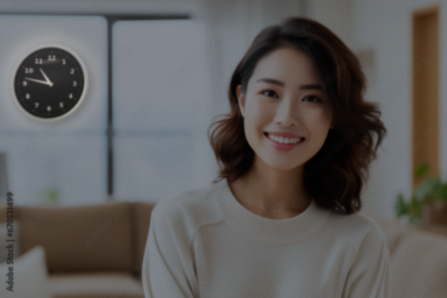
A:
10,47
